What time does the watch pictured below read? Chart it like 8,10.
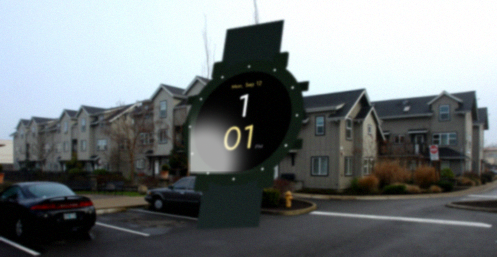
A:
1,01
